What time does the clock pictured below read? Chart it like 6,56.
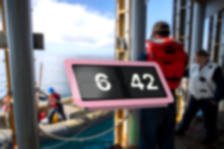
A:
6,42
